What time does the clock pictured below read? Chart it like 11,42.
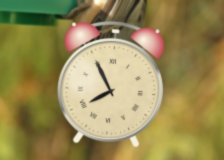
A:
7,55
